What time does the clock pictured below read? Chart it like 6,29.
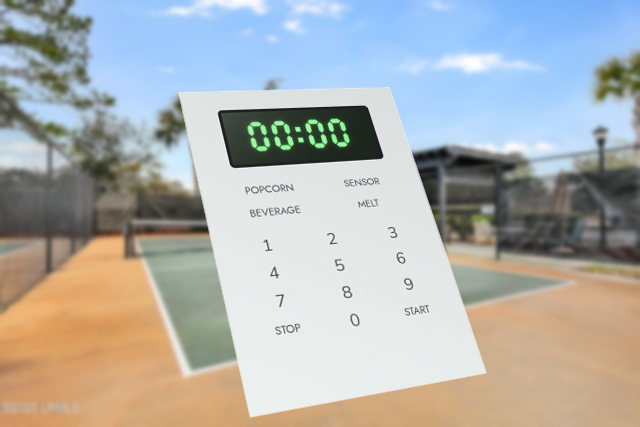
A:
0,00
